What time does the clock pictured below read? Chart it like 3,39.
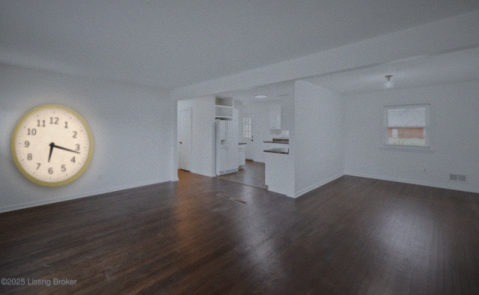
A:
6,17
